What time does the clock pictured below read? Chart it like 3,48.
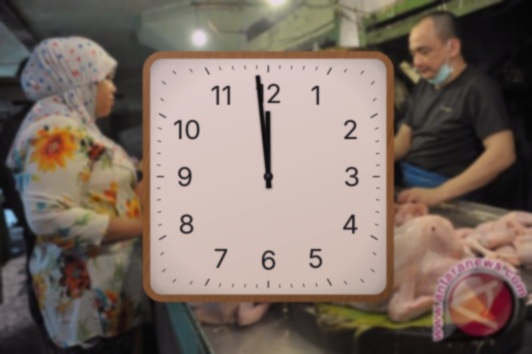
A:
11,59
